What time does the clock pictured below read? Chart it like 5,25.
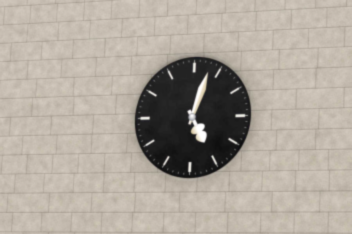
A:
5,03
